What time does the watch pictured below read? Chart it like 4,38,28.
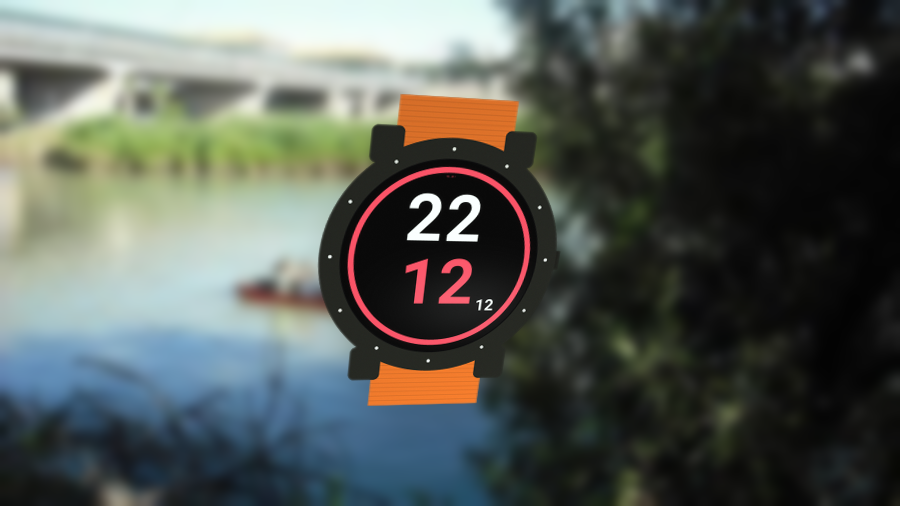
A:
22,12,12
